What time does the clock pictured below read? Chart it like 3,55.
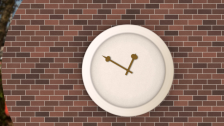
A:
12,50
